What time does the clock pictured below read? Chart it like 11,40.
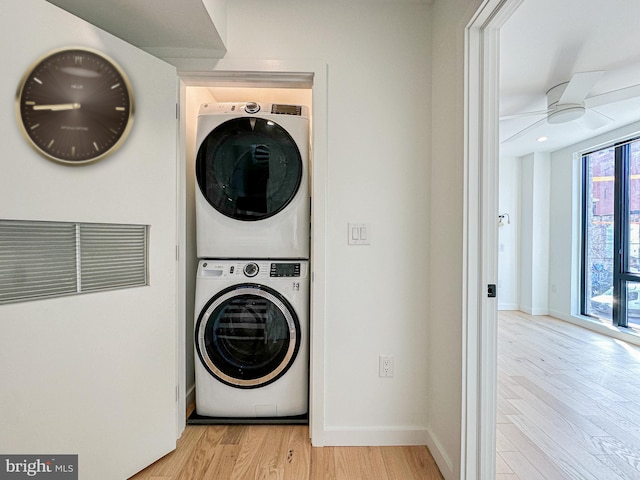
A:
8,44
